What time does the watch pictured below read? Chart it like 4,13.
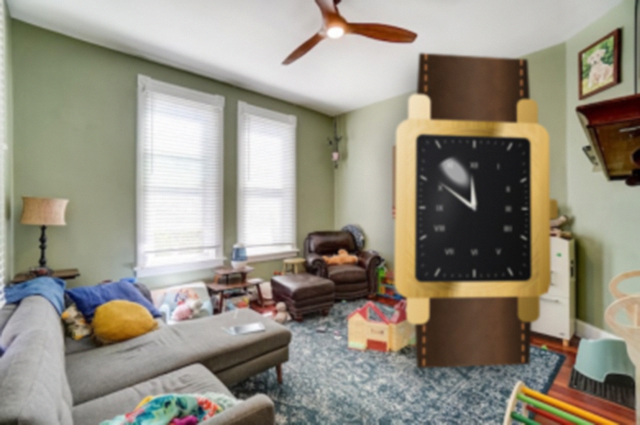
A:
11,51
